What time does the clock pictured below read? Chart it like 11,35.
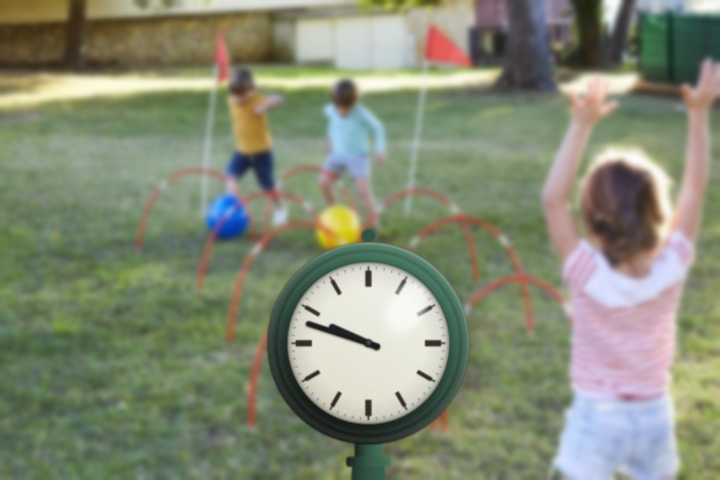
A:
9,48
